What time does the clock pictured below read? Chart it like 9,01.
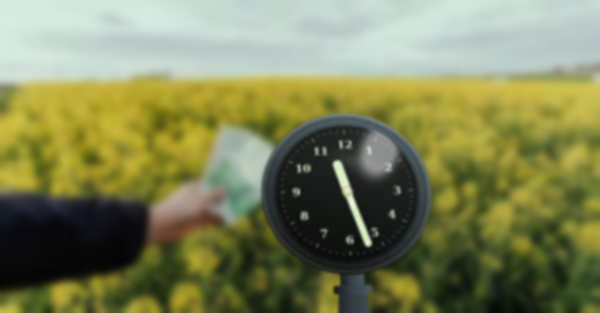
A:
11,27
